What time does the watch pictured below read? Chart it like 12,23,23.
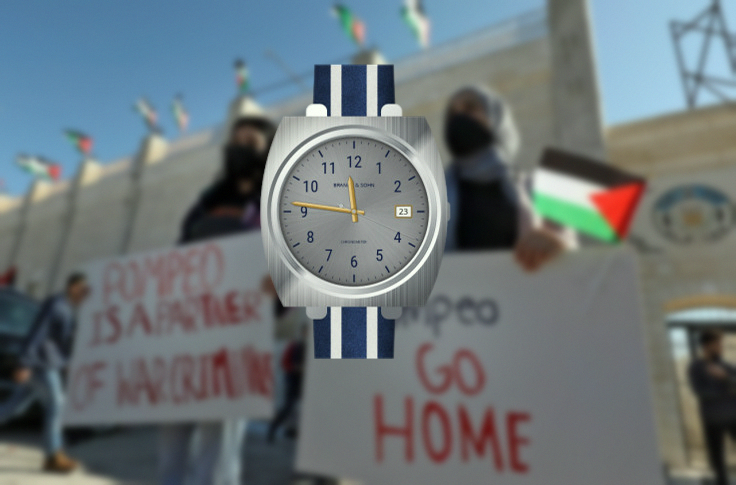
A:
11,46,19
